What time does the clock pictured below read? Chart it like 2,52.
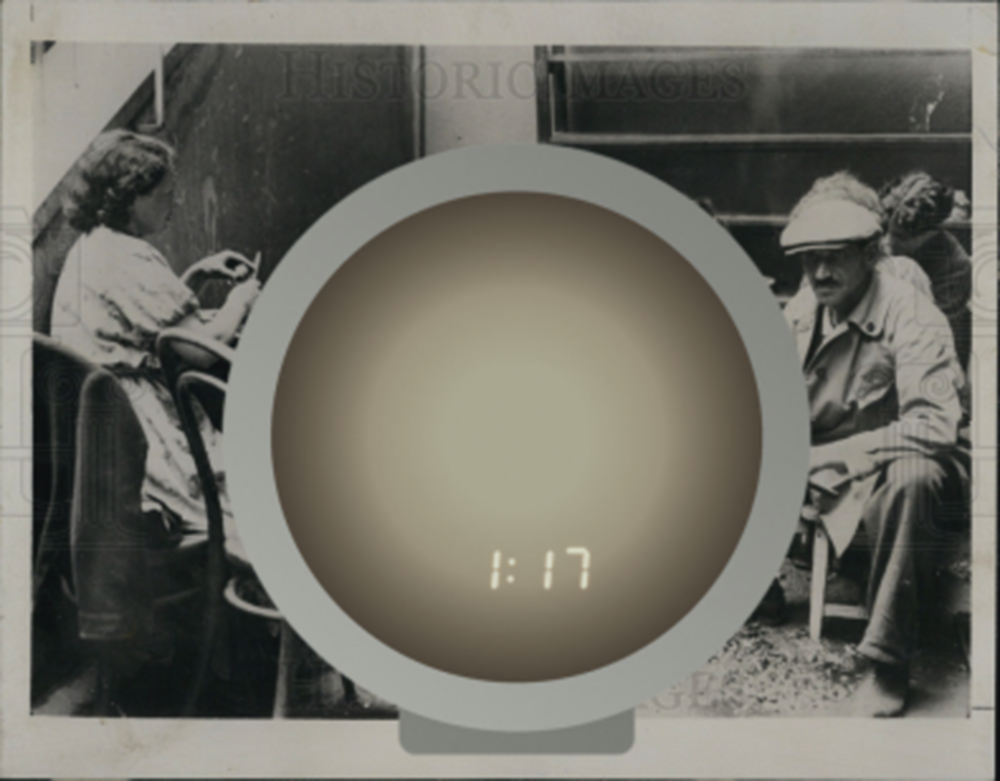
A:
1,17
